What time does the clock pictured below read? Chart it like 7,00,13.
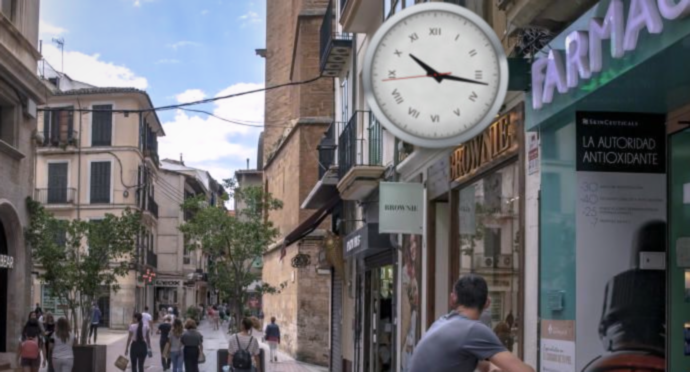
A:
10,16,44
